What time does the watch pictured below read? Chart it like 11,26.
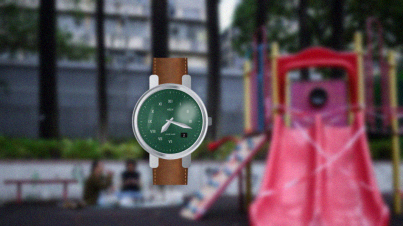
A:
7,18
